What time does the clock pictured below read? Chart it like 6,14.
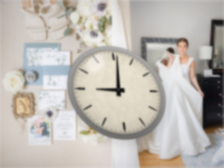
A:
9,01
